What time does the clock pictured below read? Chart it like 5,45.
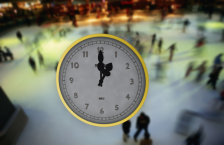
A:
1,00
